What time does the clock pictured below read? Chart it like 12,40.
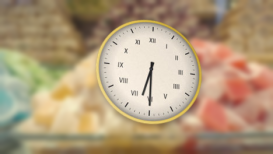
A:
6,30
